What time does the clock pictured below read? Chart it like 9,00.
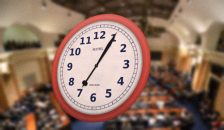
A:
7,05
